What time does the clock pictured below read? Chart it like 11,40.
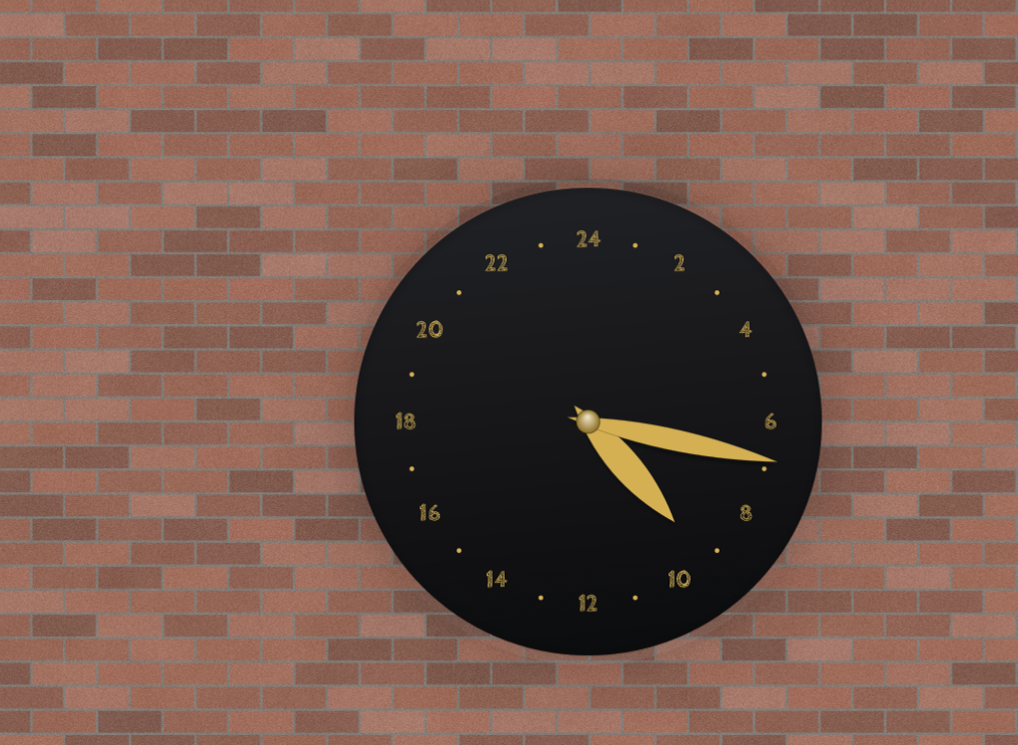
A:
9,17
